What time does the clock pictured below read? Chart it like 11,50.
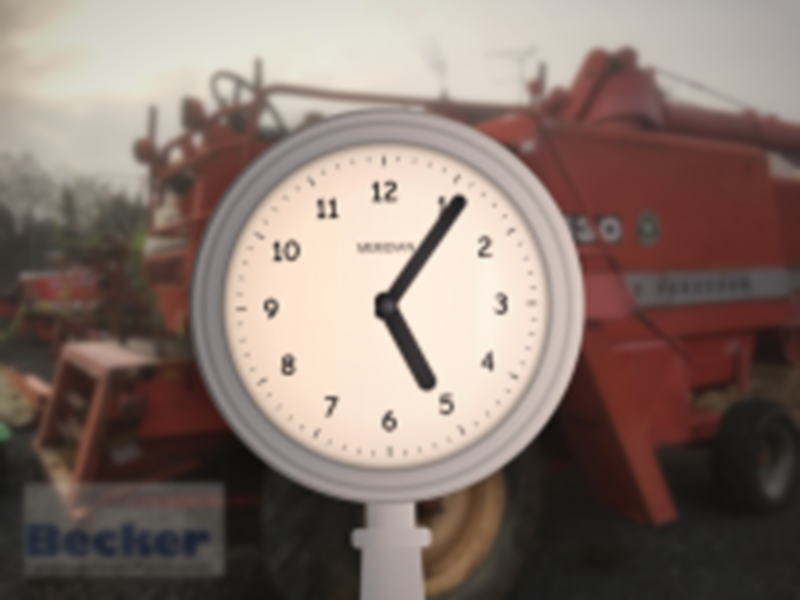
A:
5,06
